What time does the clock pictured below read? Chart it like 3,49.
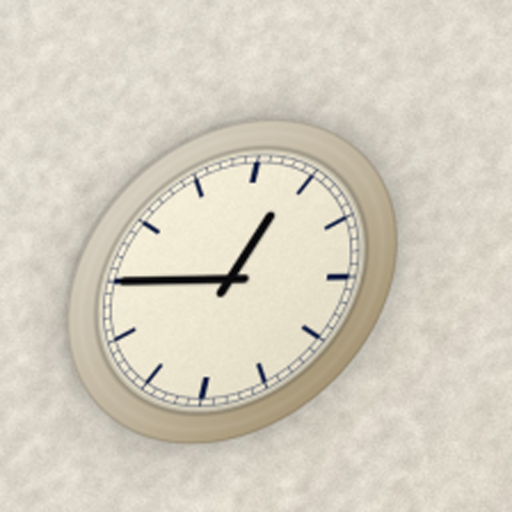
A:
12,45
